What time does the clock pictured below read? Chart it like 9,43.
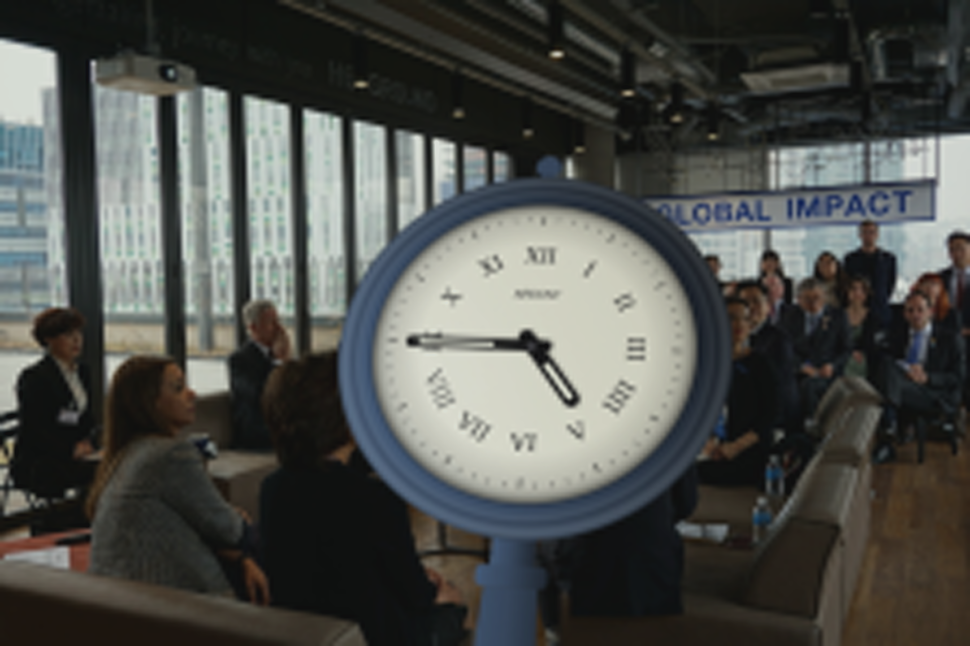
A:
4,45
